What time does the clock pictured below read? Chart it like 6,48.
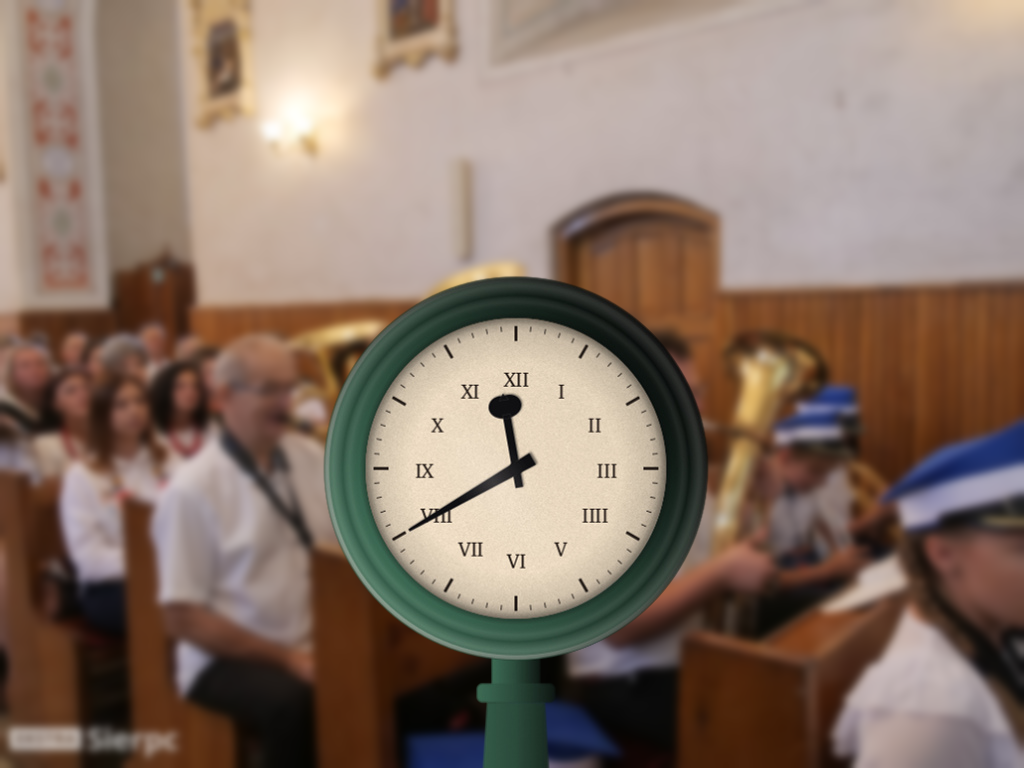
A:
11,40
